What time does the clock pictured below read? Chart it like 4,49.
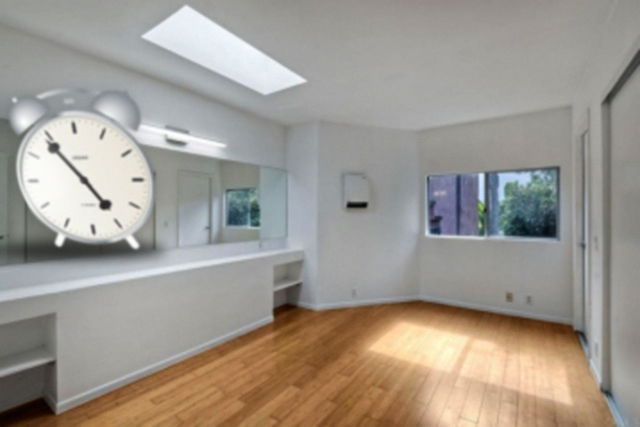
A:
4,54
